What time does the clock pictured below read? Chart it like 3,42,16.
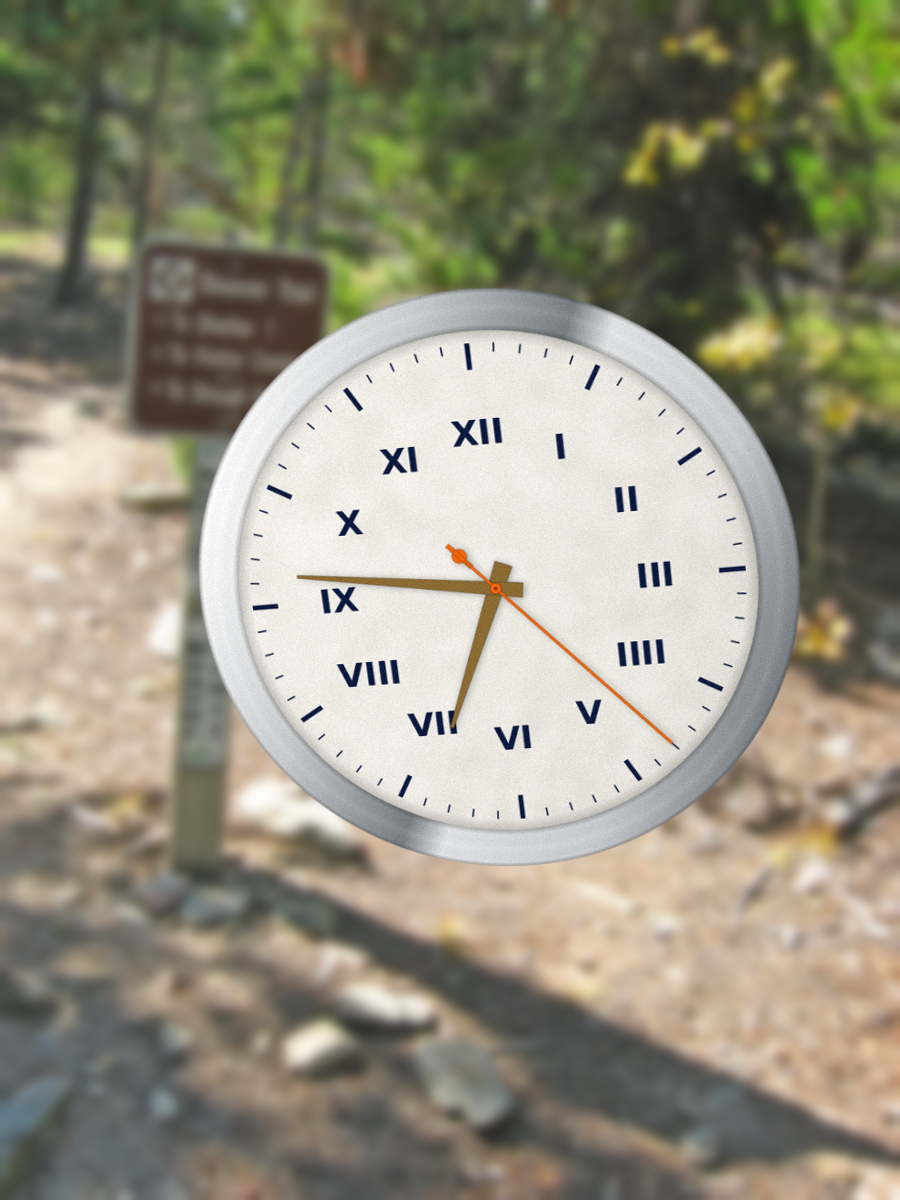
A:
6,46,23
